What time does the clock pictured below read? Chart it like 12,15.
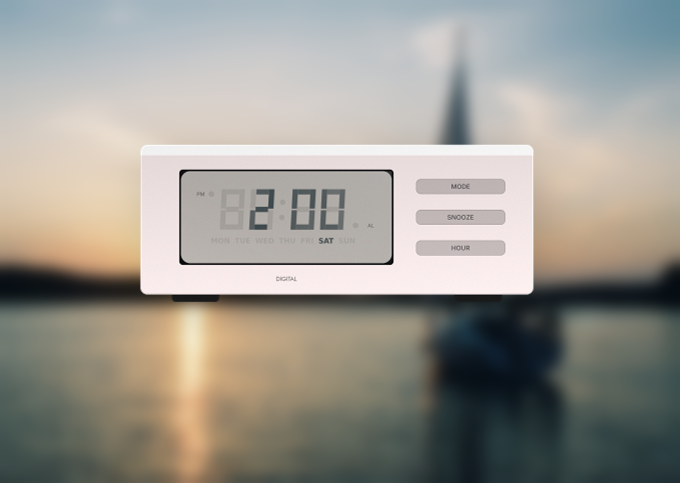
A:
2,00
